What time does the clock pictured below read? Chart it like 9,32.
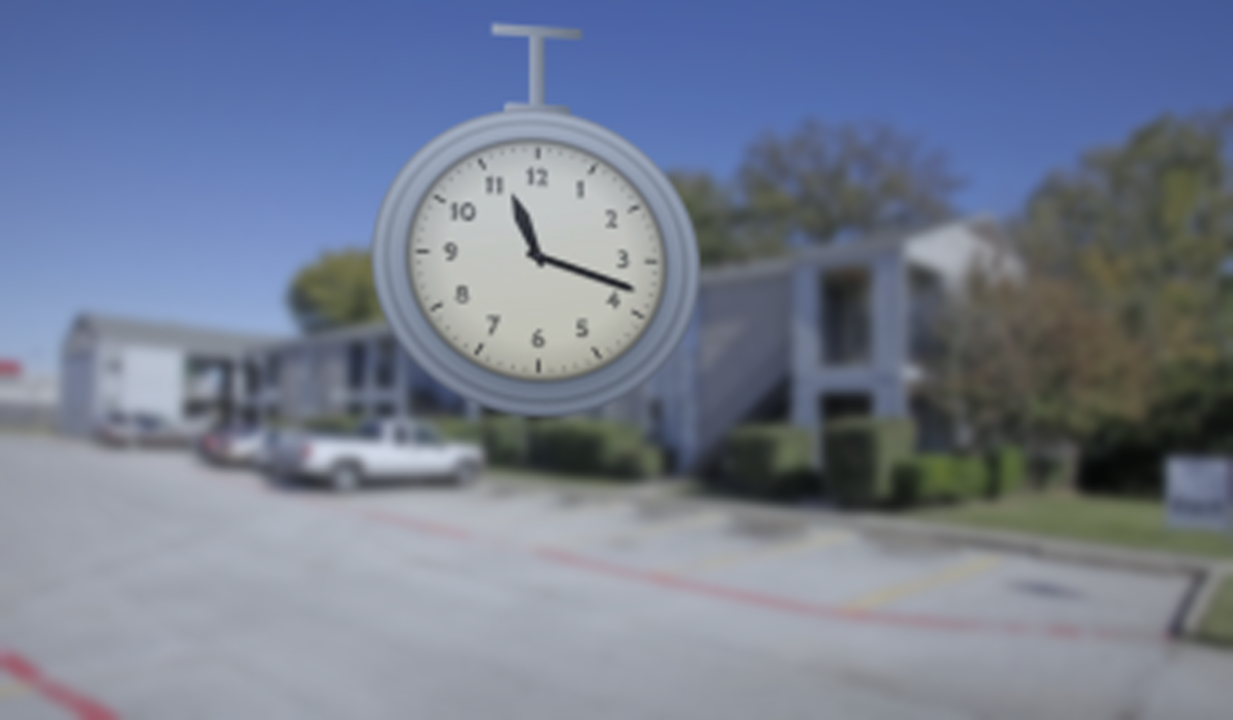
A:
11,18
